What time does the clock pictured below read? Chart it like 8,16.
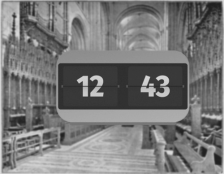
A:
12,43
